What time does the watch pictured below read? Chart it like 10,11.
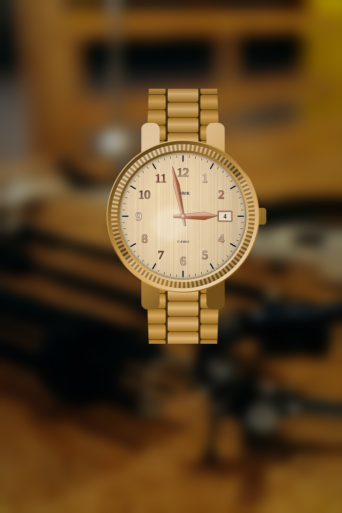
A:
2,58
